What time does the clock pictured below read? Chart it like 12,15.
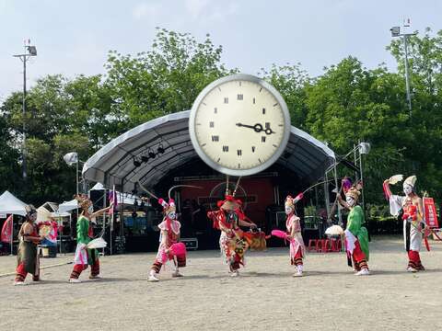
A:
3,17
